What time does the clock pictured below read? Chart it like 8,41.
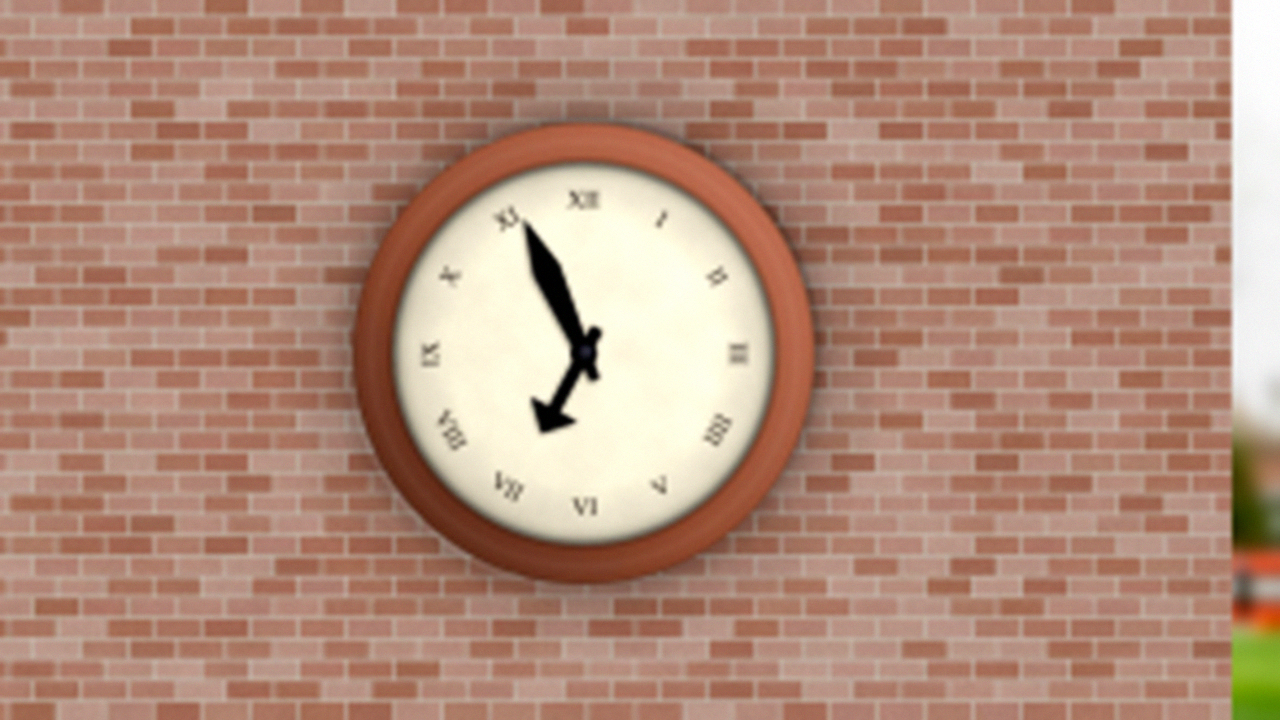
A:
6,56
